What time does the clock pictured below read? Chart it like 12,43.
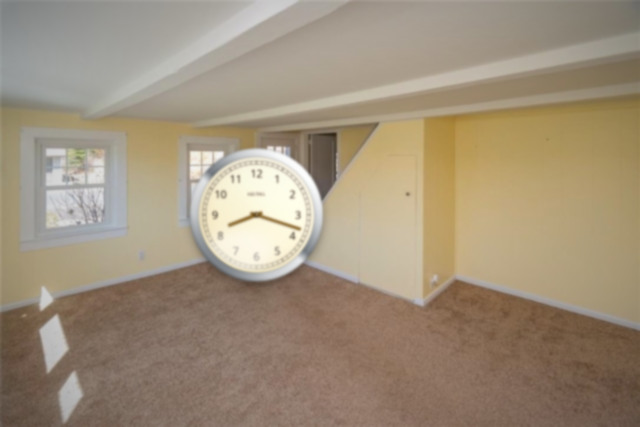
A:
8,18
